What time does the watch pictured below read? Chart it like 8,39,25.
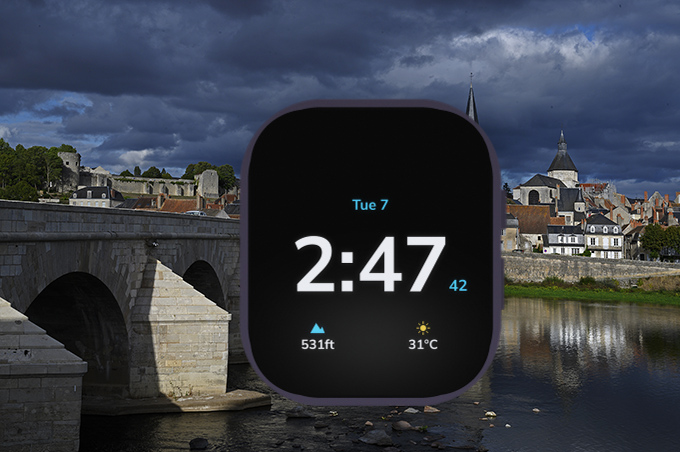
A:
2,47,42
